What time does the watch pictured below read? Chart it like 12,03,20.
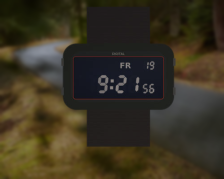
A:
9,21,56
